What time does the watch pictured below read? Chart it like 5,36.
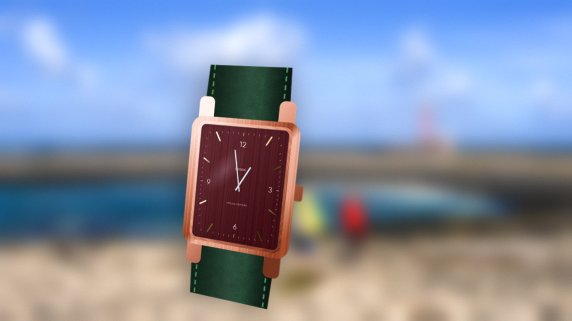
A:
12,58
